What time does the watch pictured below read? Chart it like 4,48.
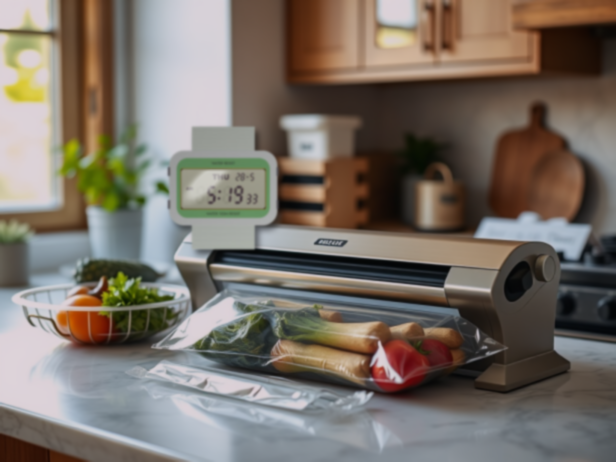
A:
5,19
